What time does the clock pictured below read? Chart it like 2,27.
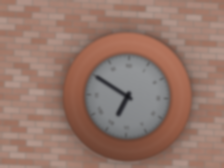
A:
6,50
